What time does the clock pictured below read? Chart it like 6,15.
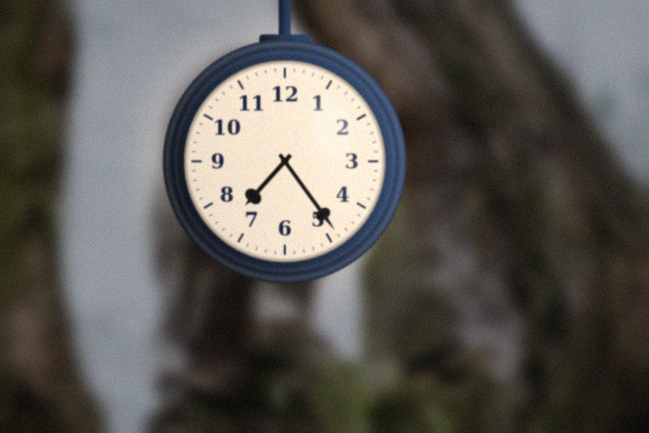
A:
7,24
